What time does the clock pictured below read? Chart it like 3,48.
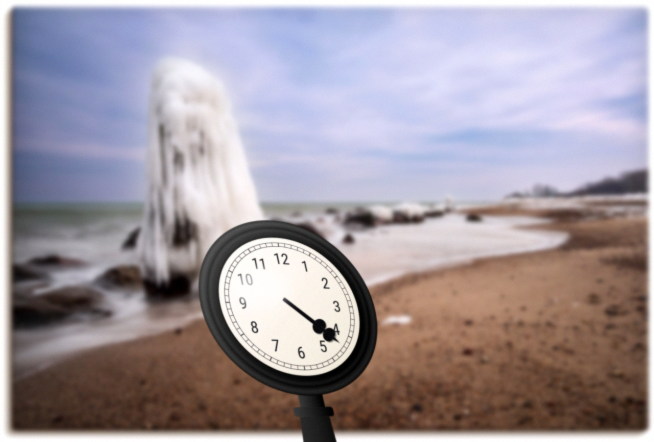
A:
4,22
